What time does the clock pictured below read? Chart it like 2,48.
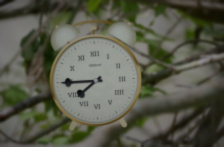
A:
7,45
